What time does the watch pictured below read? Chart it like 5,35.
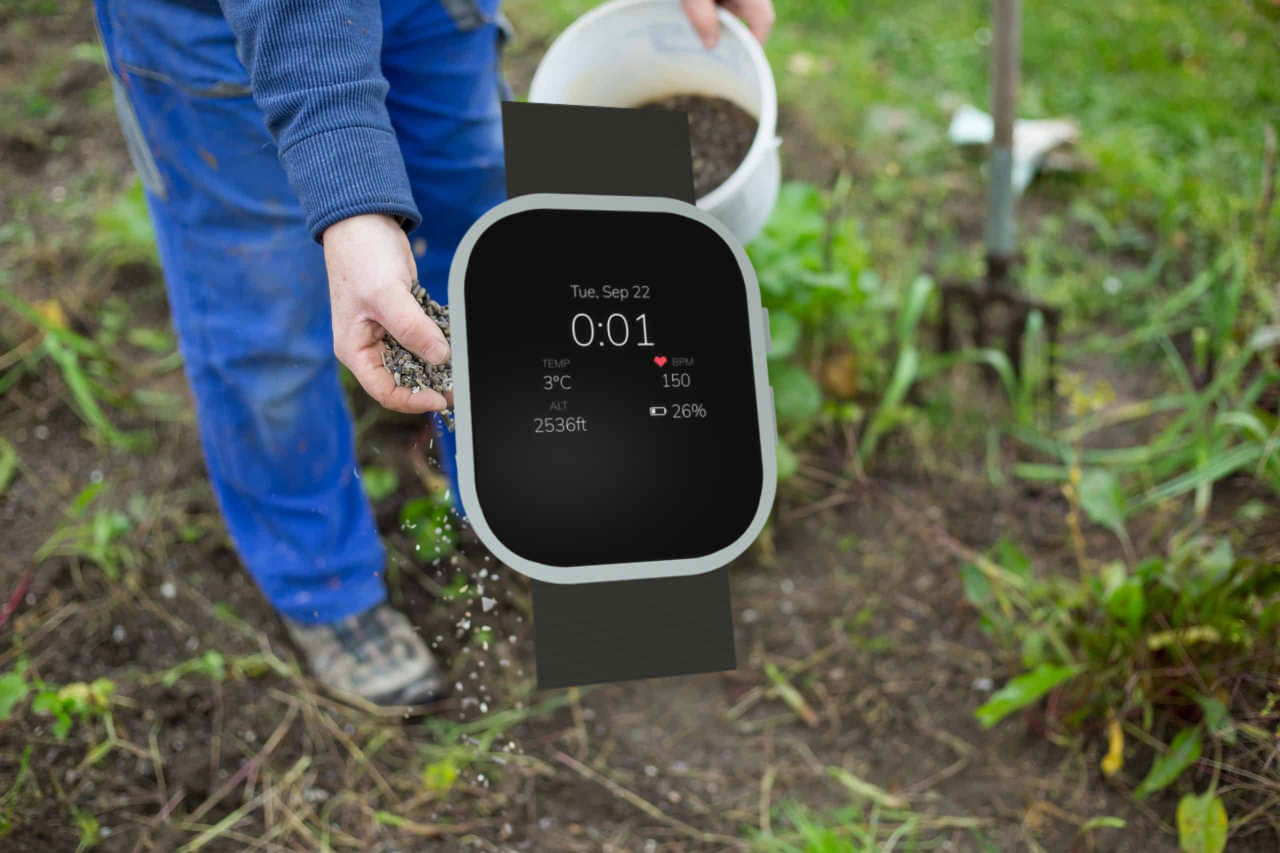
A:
0,01
